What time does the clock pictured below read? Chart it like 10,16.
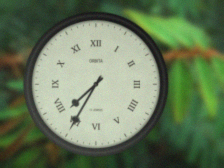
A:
7,35
